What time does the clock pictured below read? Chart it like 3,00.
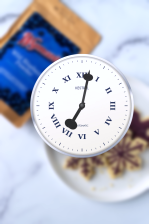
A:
7,02
